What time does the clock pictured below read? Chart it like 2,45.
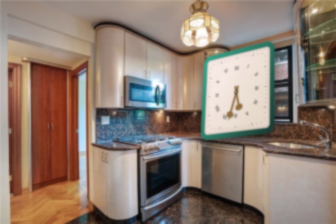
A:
5,33
